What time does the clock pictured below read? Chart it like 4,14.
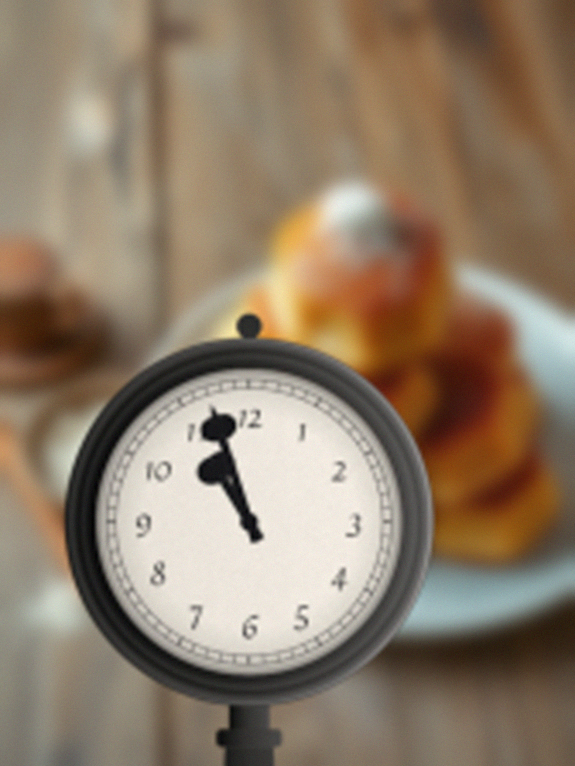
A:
10,57
